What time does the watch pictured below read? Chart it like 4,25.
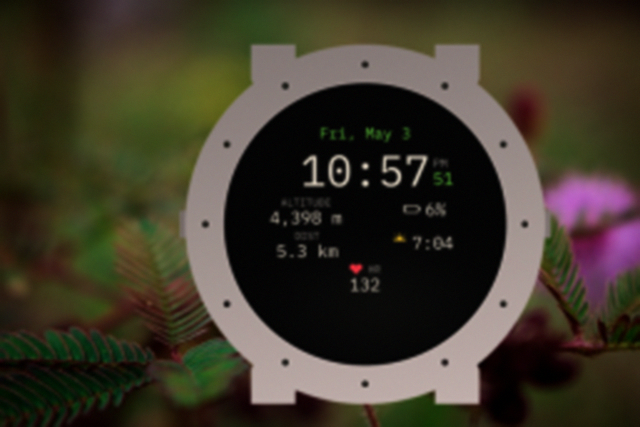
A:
10,57
